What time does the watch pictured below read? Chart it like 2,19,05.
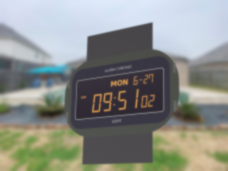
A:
9,51,02
